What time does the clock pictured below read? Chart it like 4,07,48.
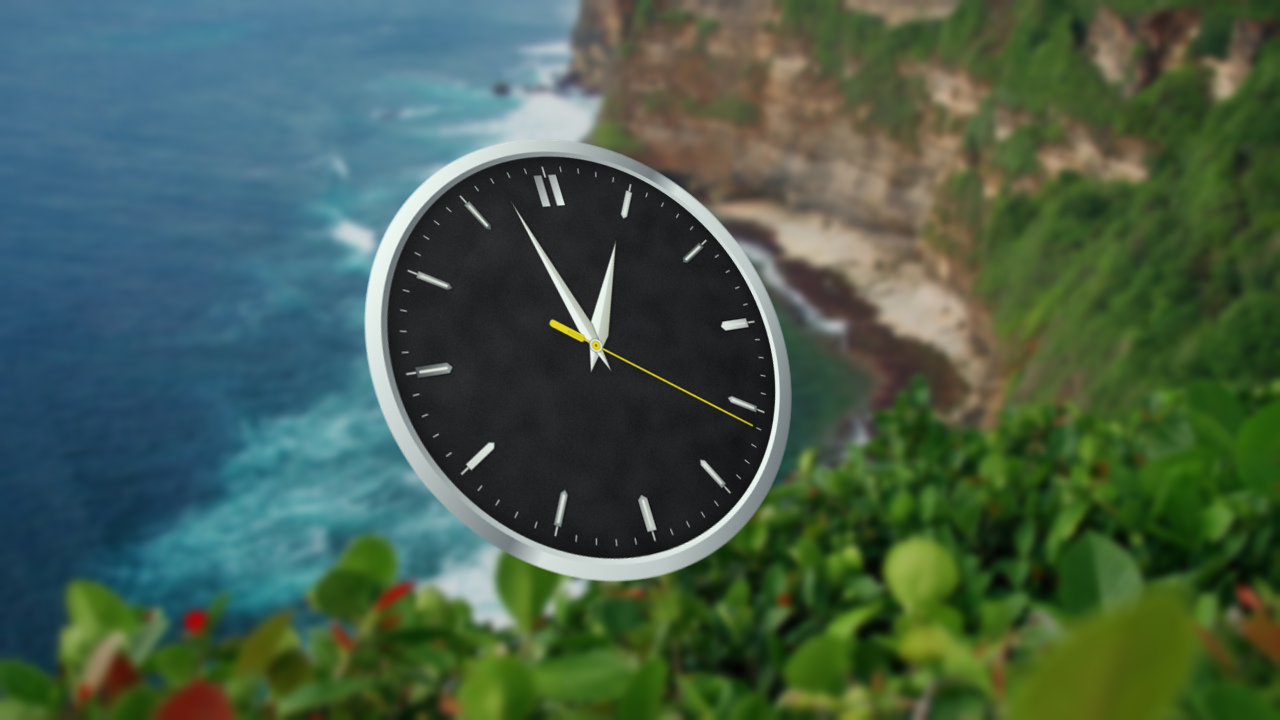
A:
12,57,21
